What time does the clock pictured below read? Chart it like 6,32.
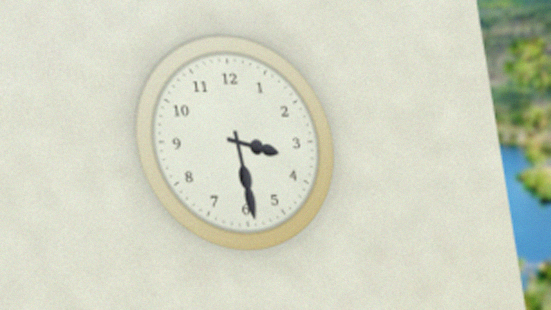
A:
3,29
